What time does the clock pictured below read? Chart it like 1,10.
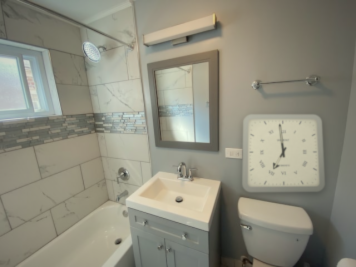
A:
6,59
